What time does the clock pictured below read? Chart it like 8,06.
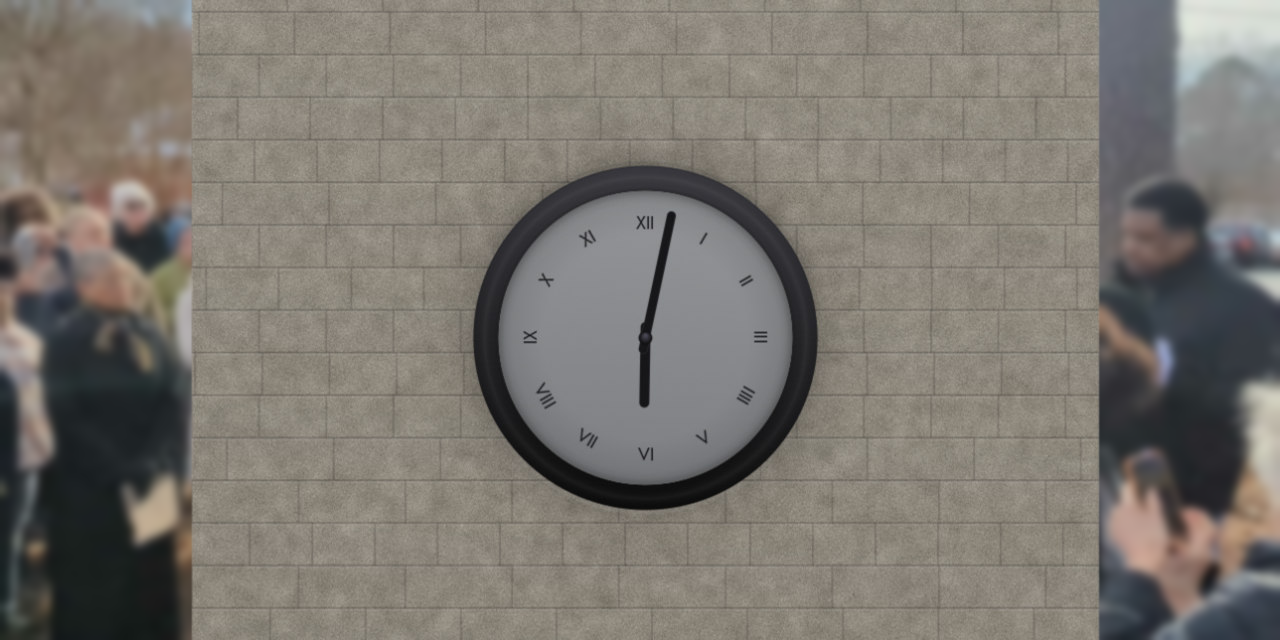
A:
6,02
